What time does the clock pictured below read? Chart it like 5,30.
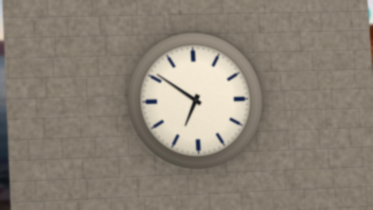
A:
6,51
